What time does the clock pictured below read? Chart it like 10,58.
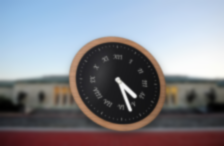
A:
4,27
